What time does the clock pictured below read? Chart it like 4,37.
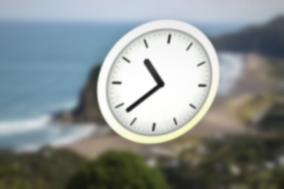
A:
10,38
